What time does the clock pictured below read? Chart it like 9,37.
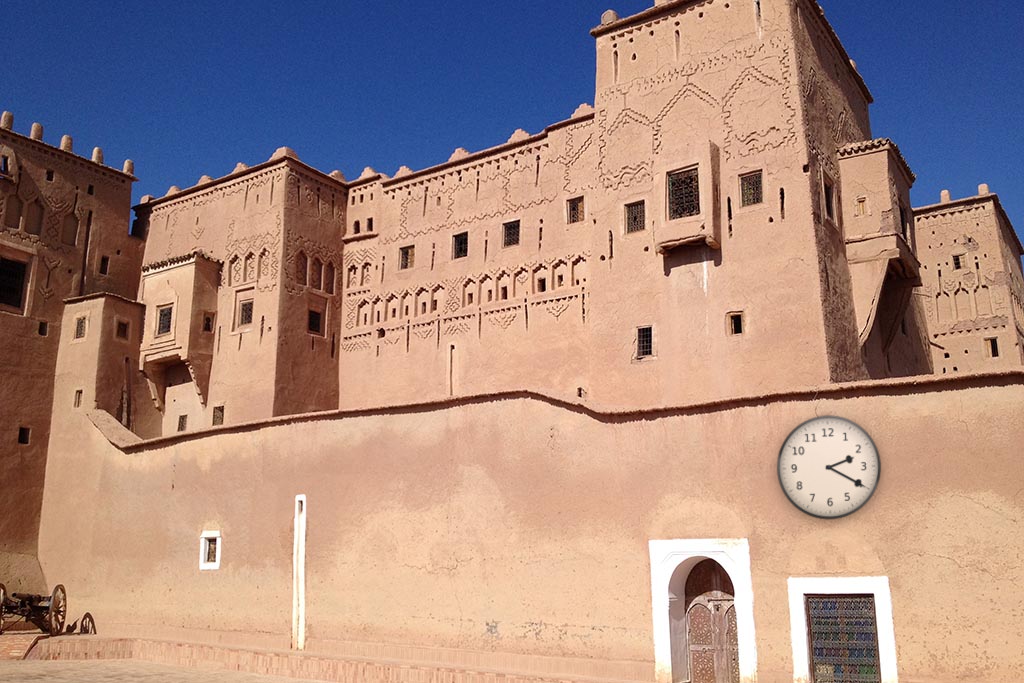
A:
2,20
